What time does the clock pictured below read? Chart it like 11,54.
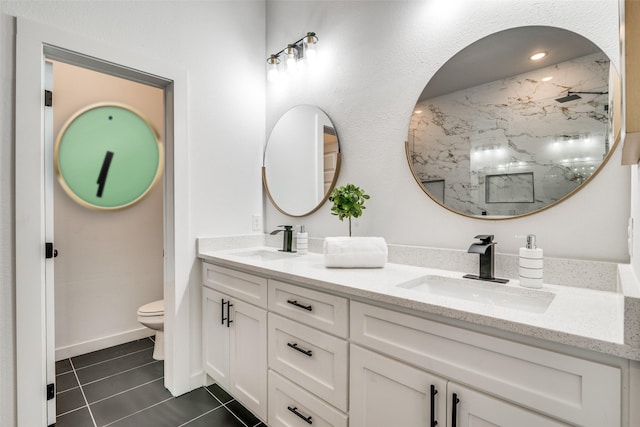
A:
6,32
